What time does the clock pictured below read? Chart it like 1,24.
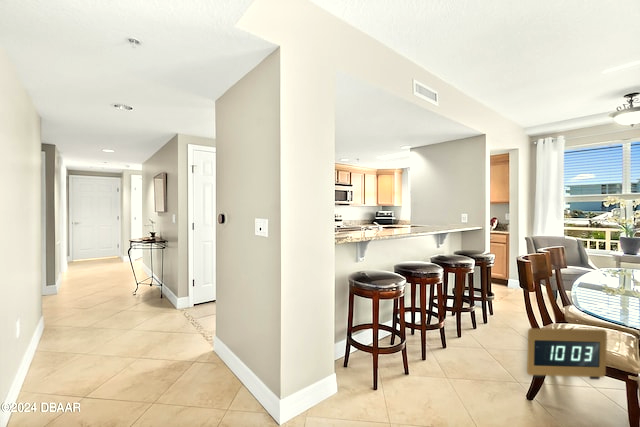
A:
10,03
